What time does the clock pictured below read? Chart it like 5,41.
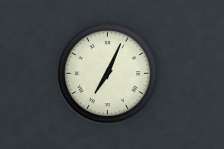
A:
7,04
